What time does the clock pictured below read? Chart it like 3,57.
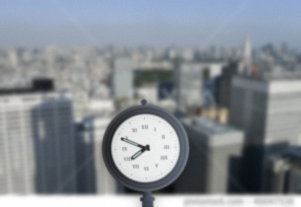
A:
7,49
